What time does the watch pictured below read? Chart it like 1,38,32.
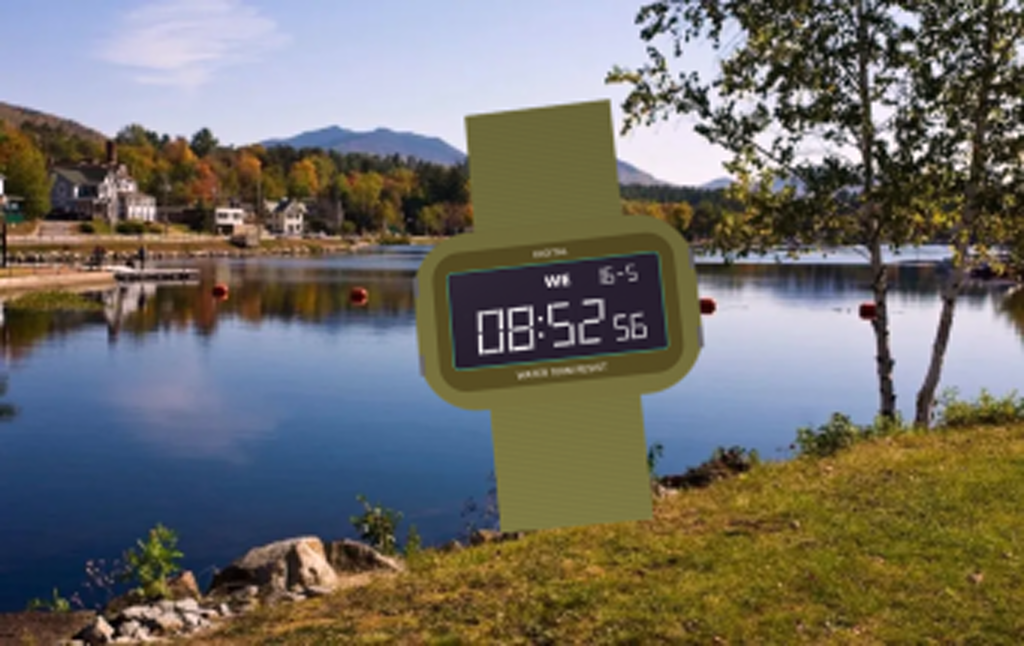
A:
8,52,56
